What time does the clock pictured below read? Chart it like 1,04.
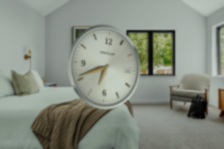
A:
6,41
